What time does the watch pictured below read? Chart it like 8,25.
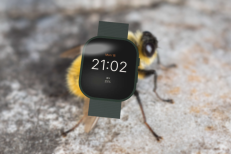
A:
21,02
